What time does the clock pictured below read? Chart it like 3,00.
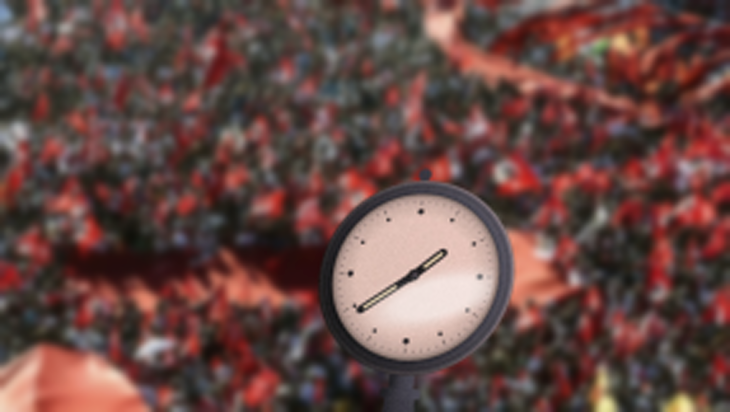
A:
1,39
